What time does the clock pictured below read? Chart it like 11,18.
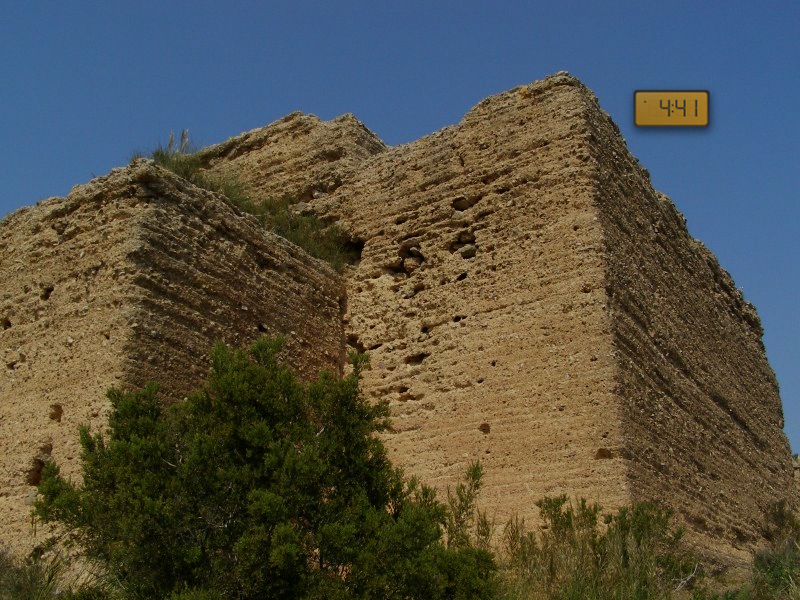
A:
4,41
